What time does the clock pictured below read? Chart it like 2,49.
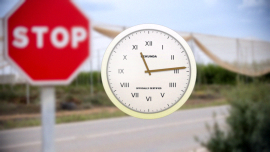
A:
11,14
